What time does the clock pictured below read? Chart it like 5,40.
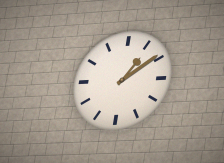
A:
1,09
